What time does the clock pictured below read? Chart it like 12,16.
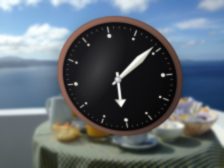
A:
6,09
